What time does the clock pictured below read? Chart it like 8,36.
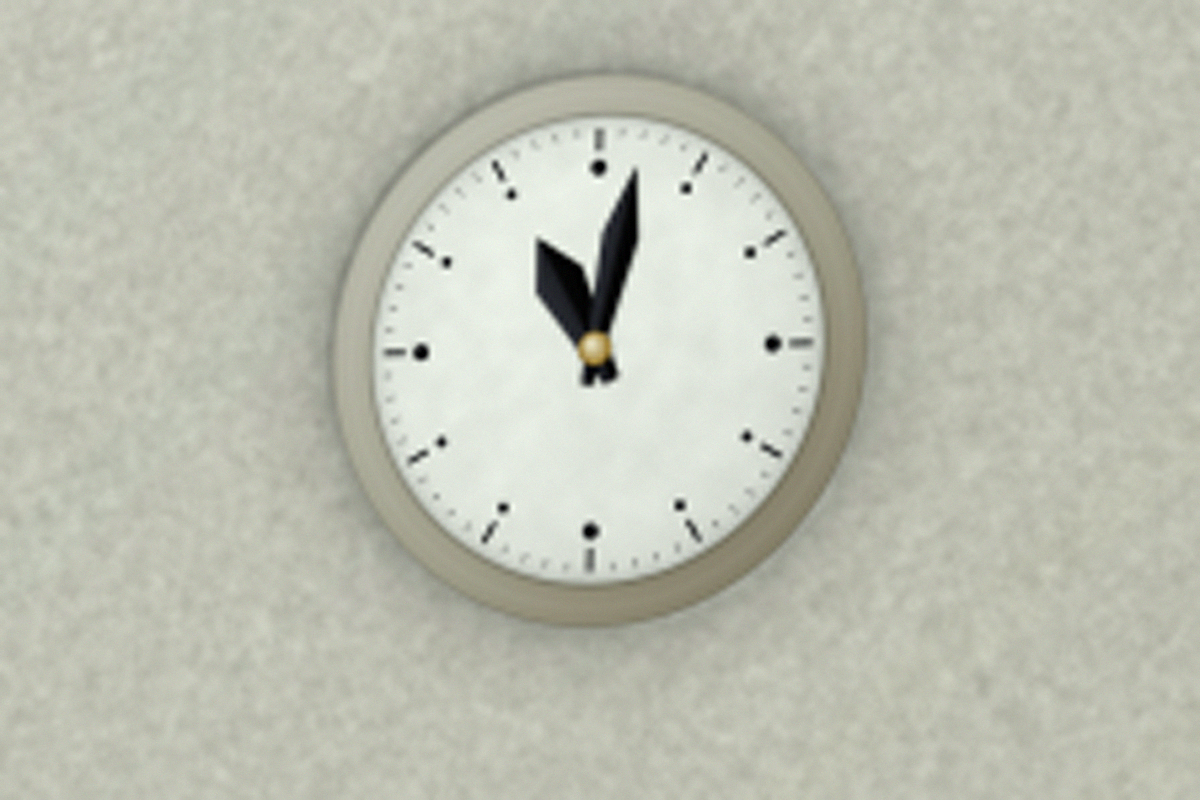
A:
11,02
